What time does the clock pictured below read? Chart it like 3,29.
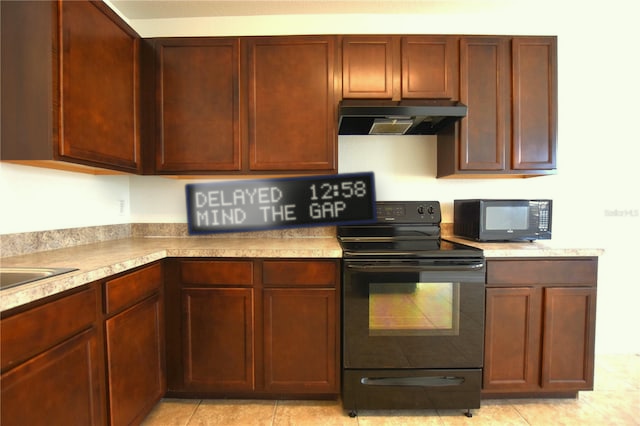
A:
12,58
